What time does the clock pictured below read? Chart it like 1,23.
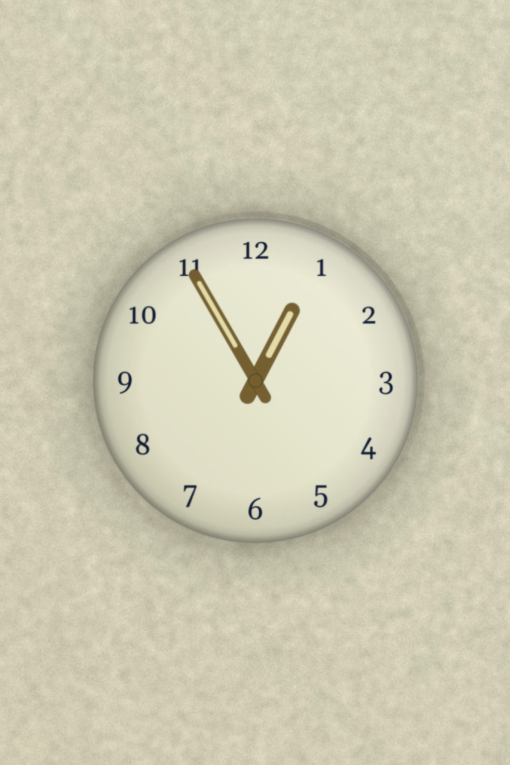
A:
12,55
